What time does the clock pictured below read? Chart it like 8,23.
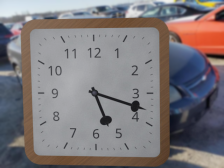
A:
5,18
